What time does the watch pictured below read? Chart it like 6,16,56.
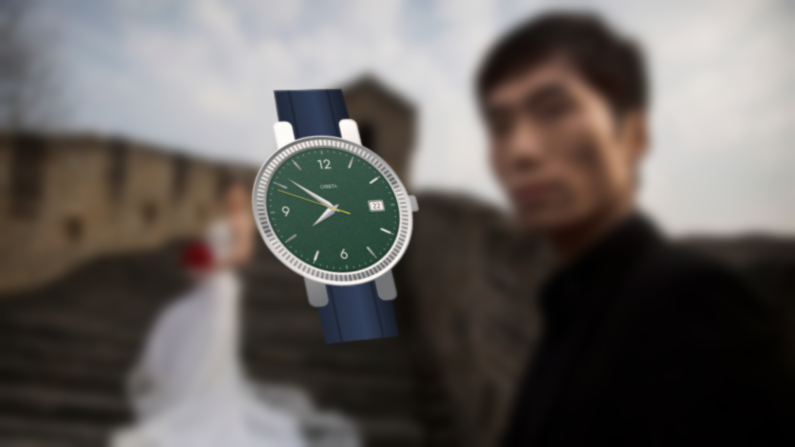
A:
7,51,49
